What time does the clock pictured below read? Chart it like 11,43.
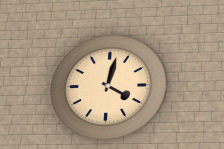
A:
4,02
